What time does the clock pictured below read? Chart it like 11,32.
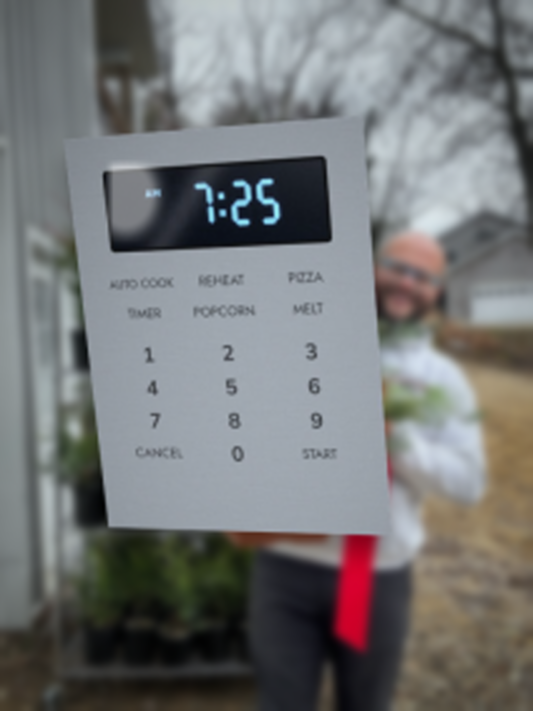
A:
7,25
